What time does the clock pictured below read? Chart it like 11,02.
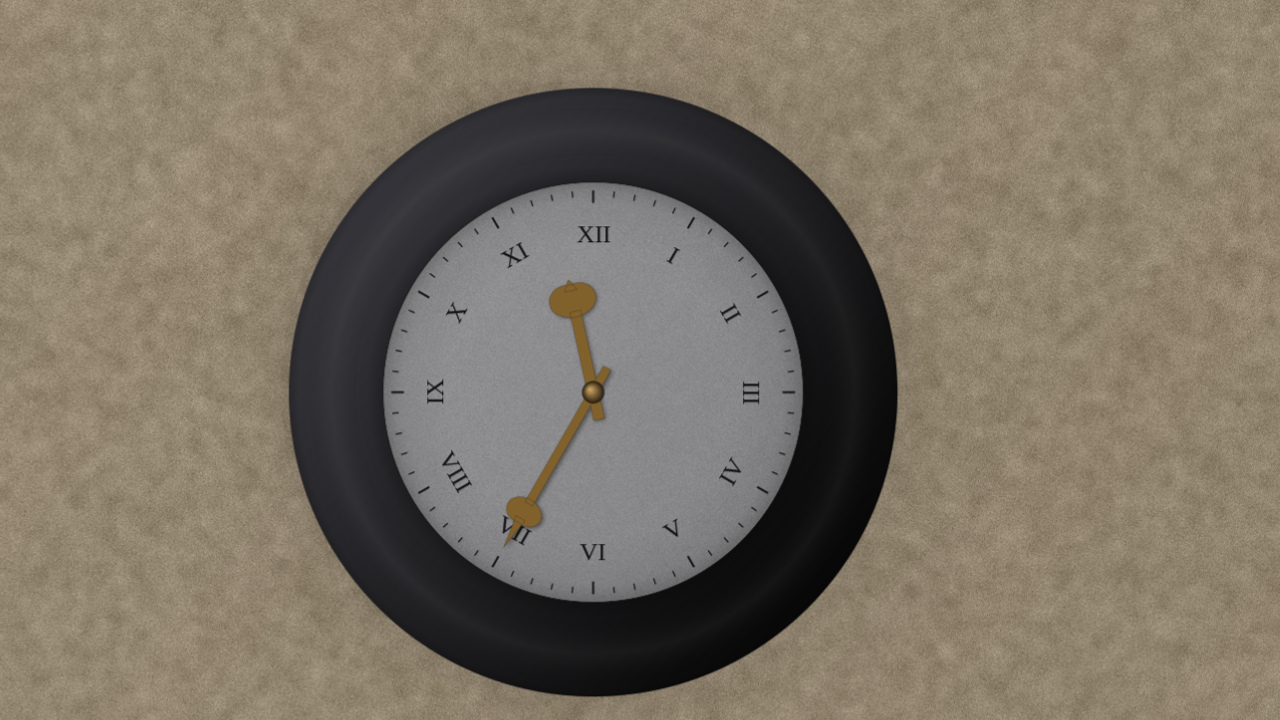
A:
11,35
